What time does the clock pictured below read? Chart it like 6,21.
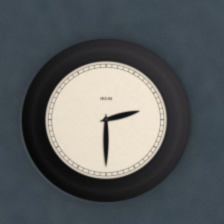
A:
2,30
